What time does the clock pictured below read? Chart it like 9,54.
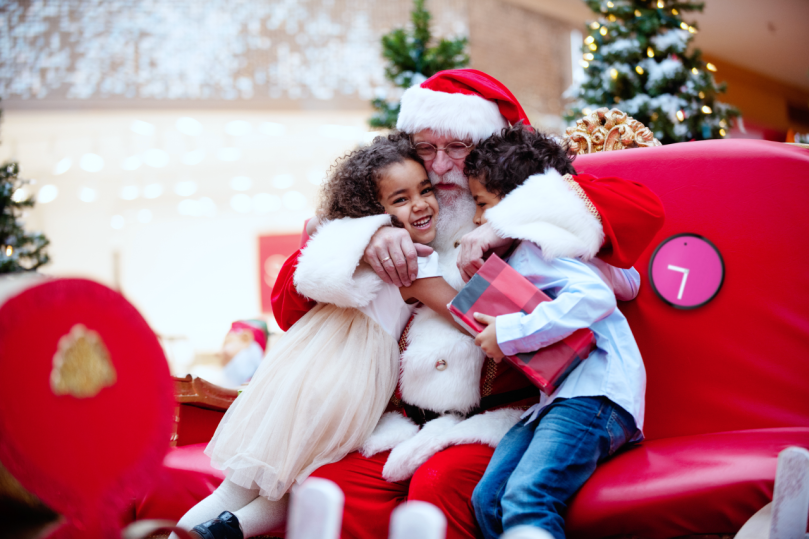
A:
9,33
